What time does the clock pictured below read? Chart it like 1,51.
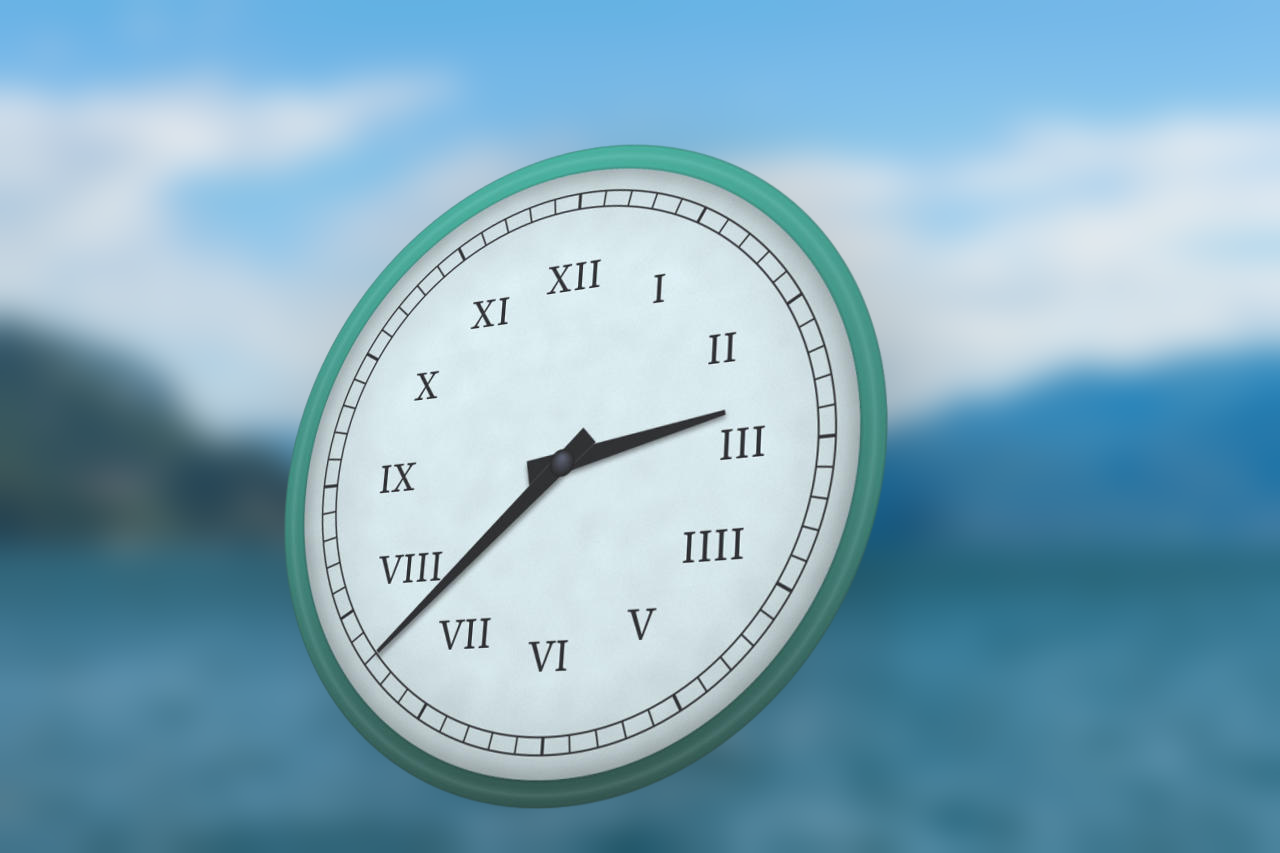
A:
2,38
